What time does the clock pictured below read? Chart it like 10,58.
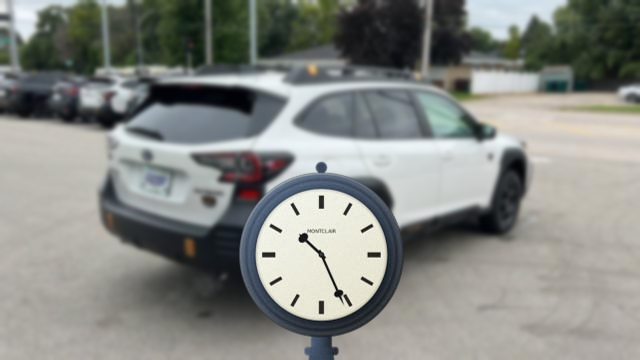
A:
10,26
